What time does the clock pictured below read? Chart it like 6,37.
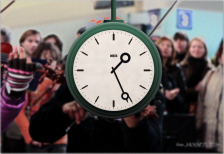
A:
1,26
